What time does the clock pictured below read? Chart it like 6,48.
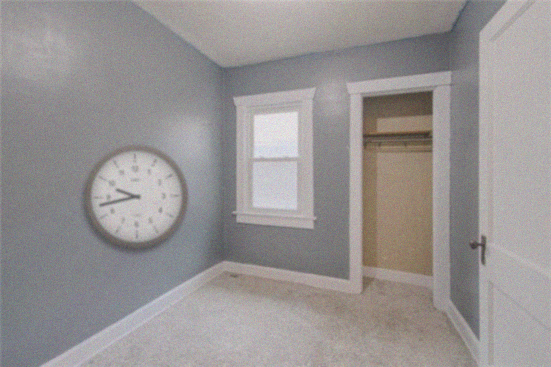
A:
9,43
